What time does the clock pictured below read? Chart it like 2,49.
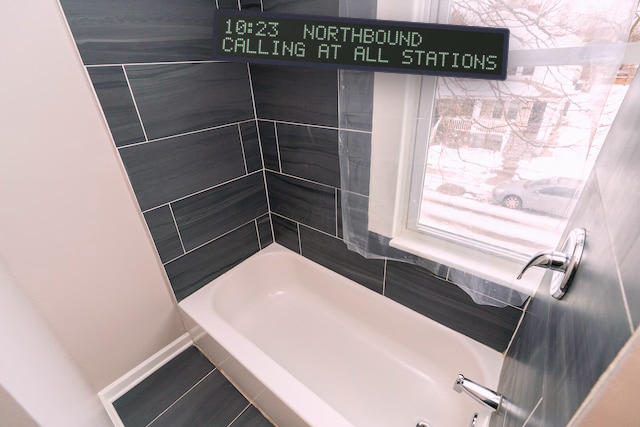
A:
10,23
